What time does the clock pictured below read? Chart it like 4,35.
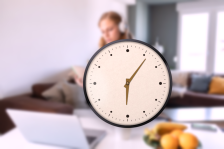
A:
6,06
